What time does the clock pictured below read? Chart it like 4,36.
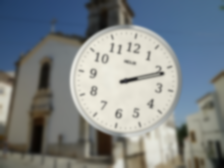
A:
2,11
